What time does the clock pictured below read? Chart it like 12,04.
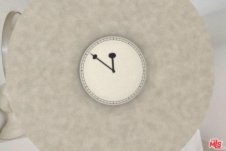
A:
11,51
